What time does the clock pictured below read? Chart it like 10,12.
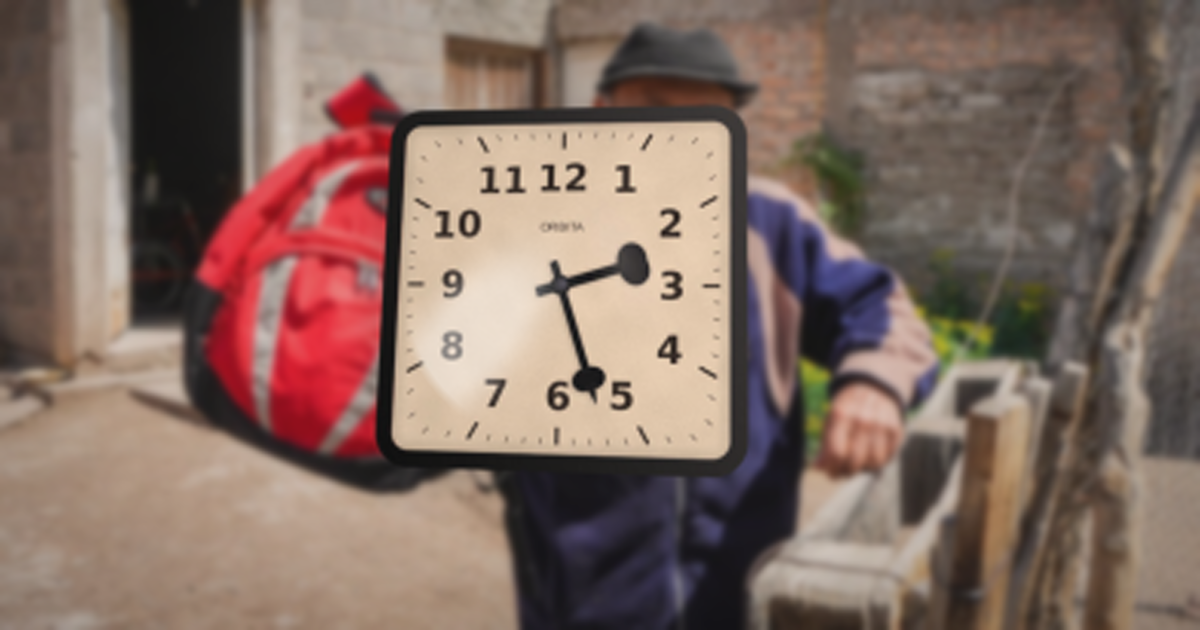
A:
2,27
